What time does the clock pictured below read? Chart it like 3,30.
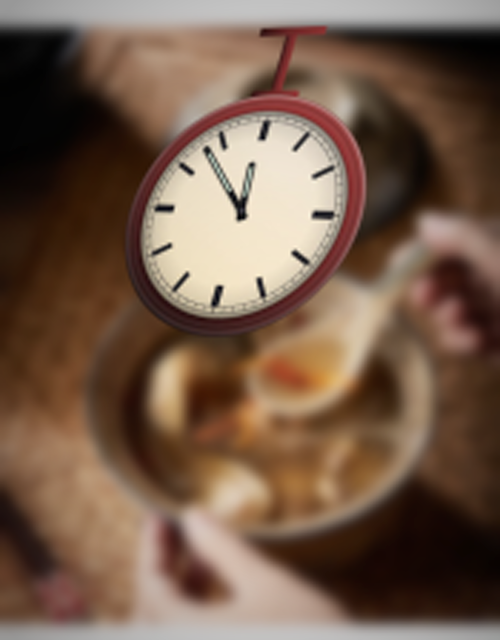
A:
11,53
